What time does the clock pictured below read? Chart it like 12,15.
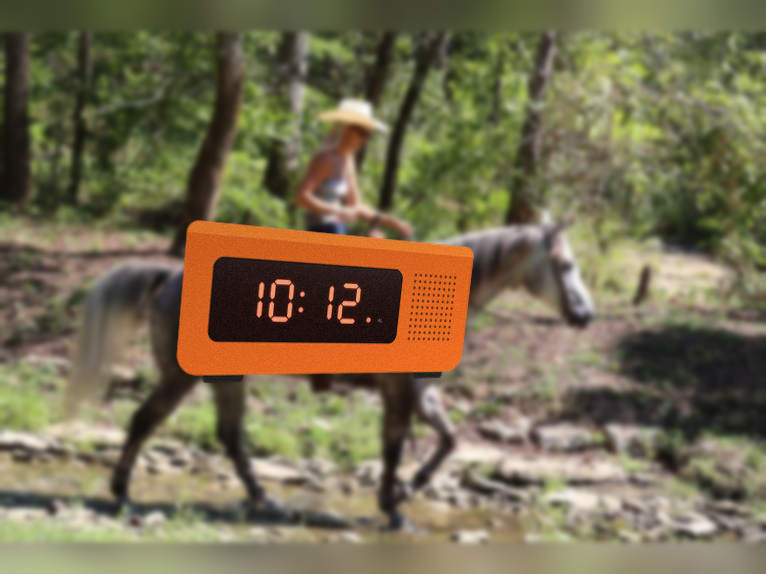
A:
10,12
